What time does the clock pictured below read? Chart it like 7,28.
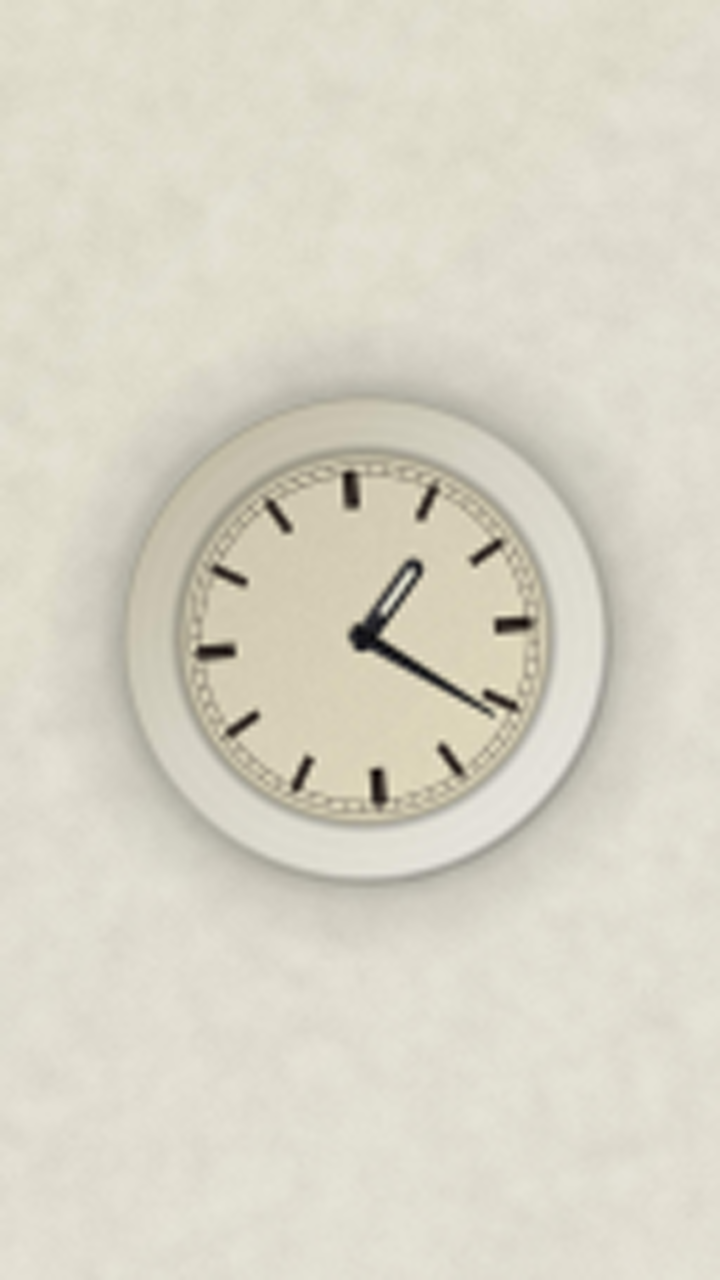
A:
1,21
